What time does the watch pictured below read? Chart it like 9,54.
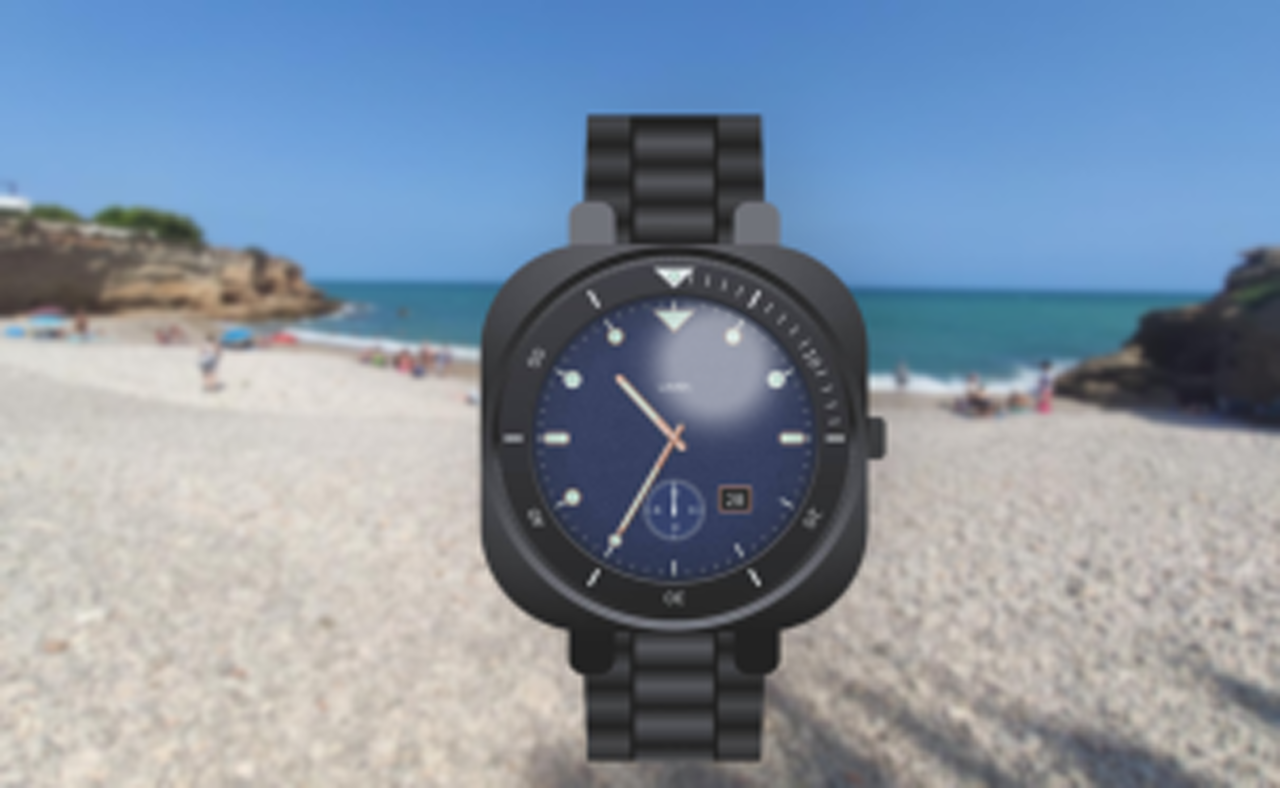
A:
10,35
